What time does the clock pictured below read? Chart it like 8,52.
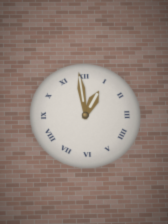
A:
12,59
